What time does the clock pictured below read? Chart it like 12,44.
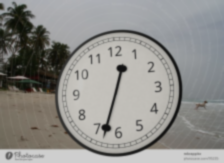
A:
12,33
